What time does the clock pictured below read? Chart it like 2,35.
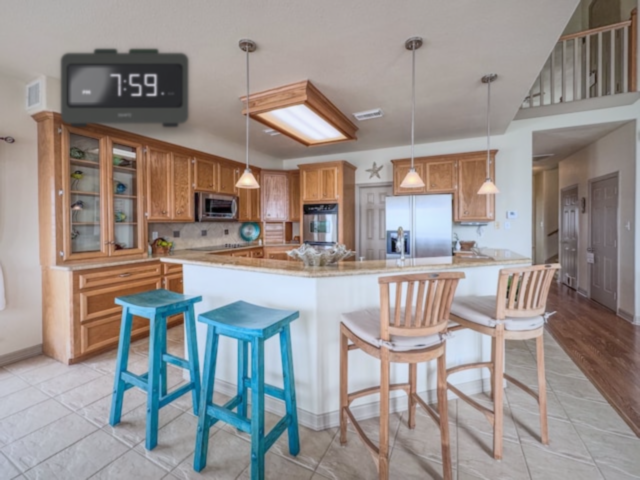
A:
7,59
